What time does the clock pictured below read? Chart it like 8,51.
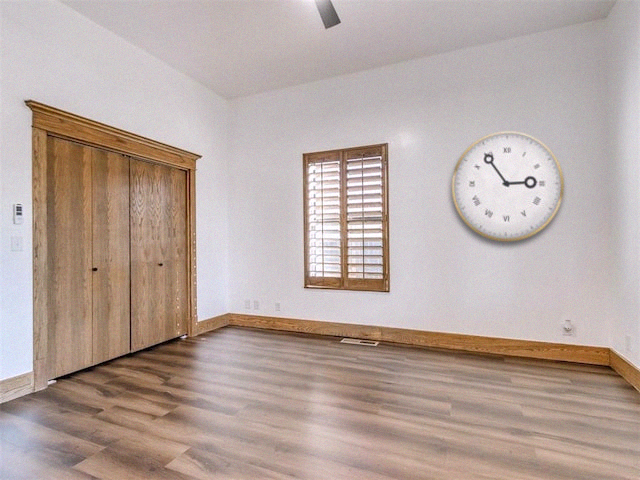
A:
2,54
